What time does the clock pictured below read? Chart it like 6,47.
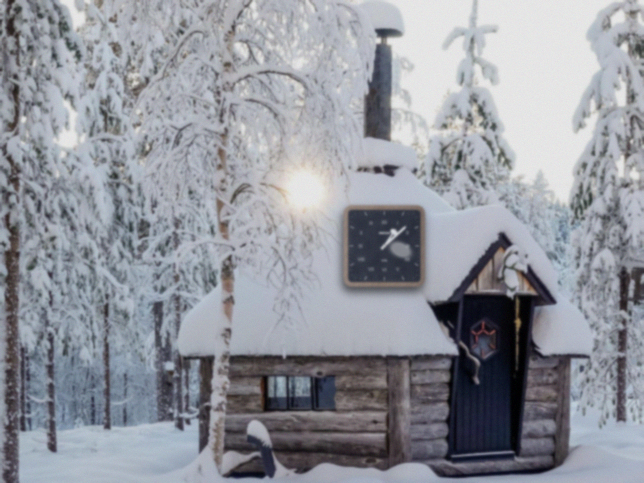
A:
1,08
